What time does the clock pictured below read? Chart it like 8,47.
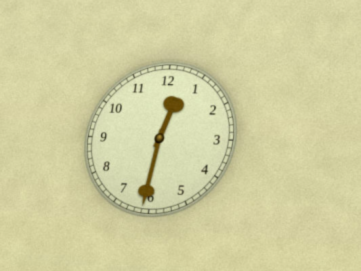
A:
12,31
